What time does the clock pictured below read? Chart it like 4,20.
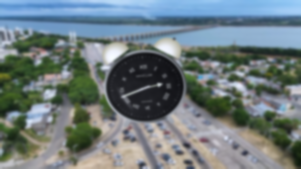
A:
2,42
